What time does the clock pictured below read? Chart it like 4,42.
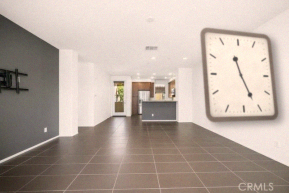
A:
11,26
